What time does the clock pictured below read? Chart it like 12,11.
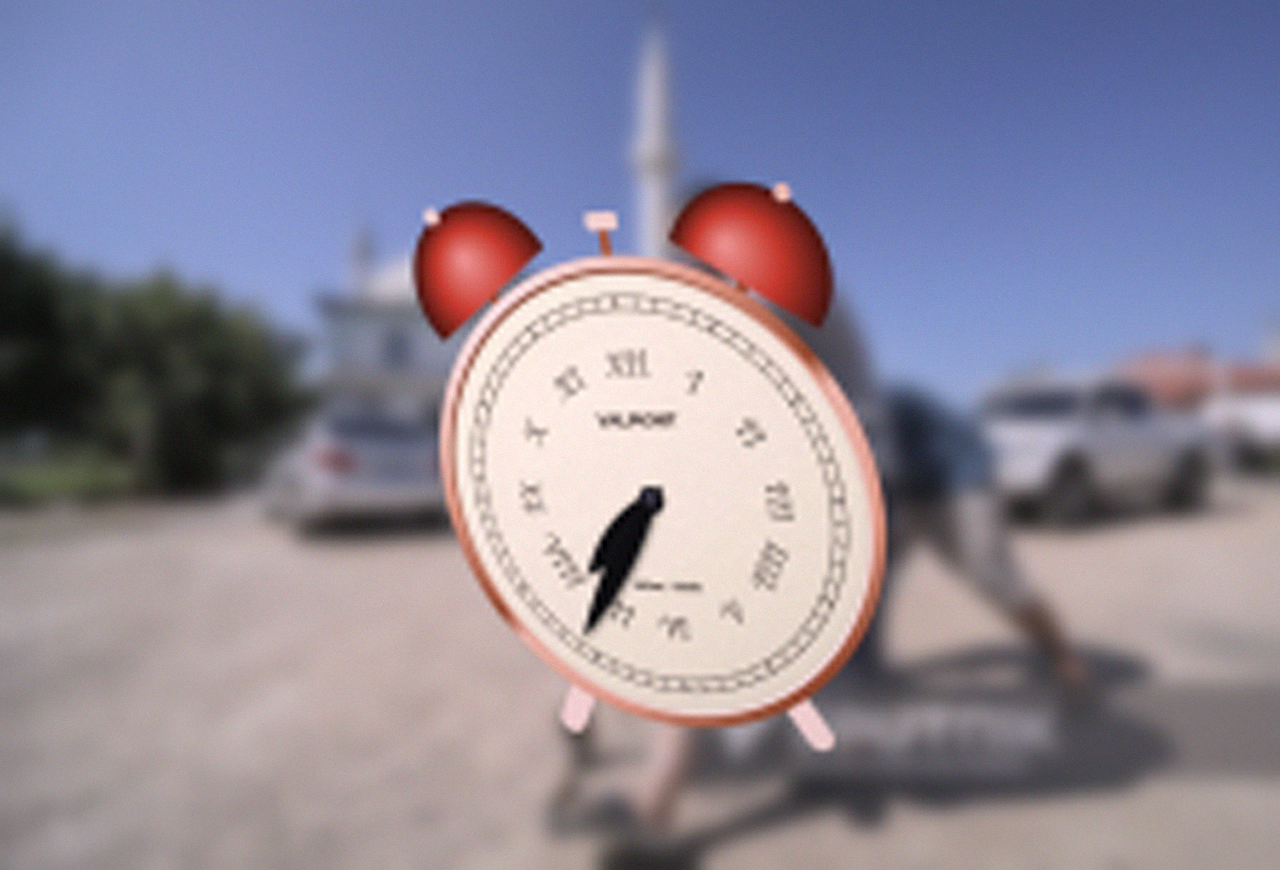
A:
7,36
